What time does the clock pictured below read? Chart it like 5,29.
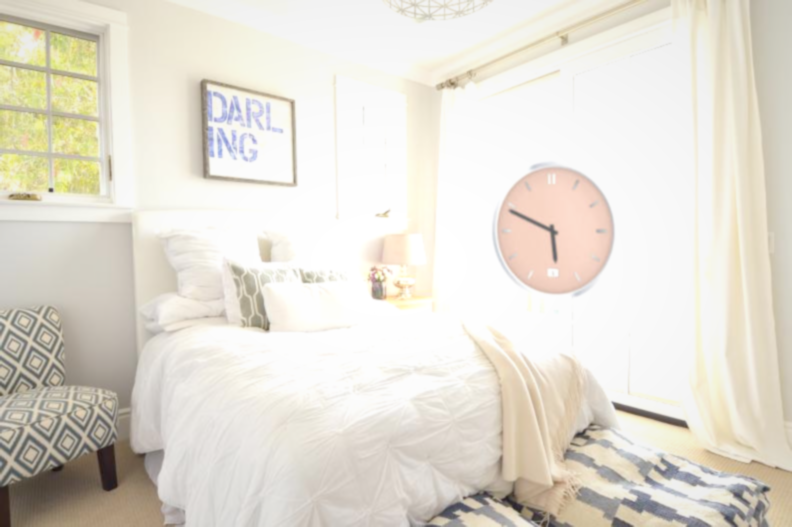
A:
5,49
